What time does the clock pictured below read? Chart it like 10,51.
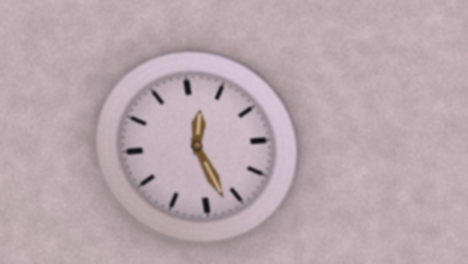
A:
12,27
